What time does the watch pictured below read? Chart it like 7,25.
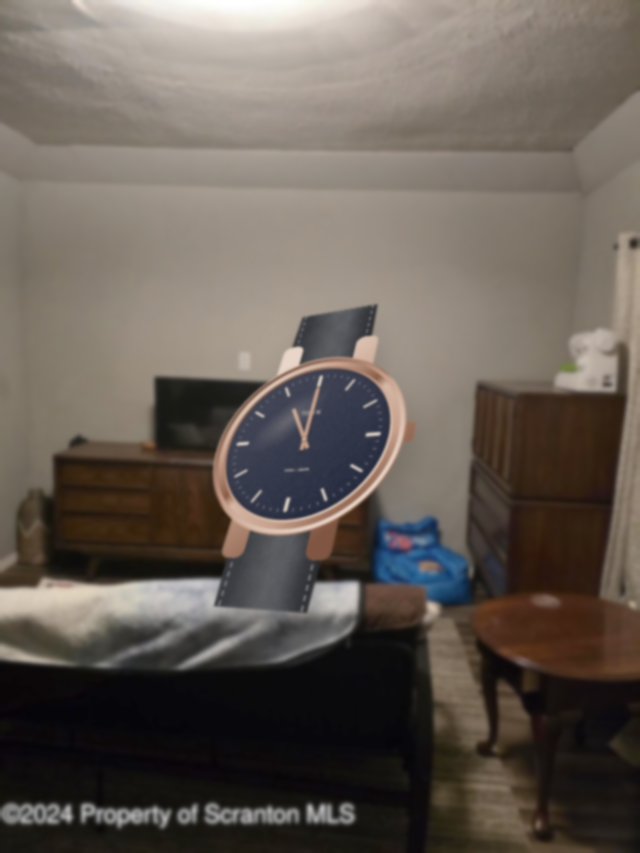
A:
11,00
